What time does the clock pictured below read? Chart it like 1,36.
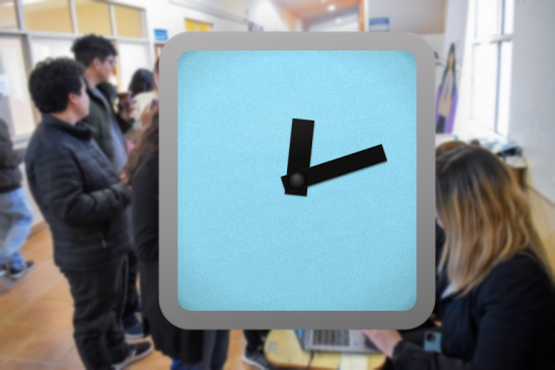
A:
12,12
